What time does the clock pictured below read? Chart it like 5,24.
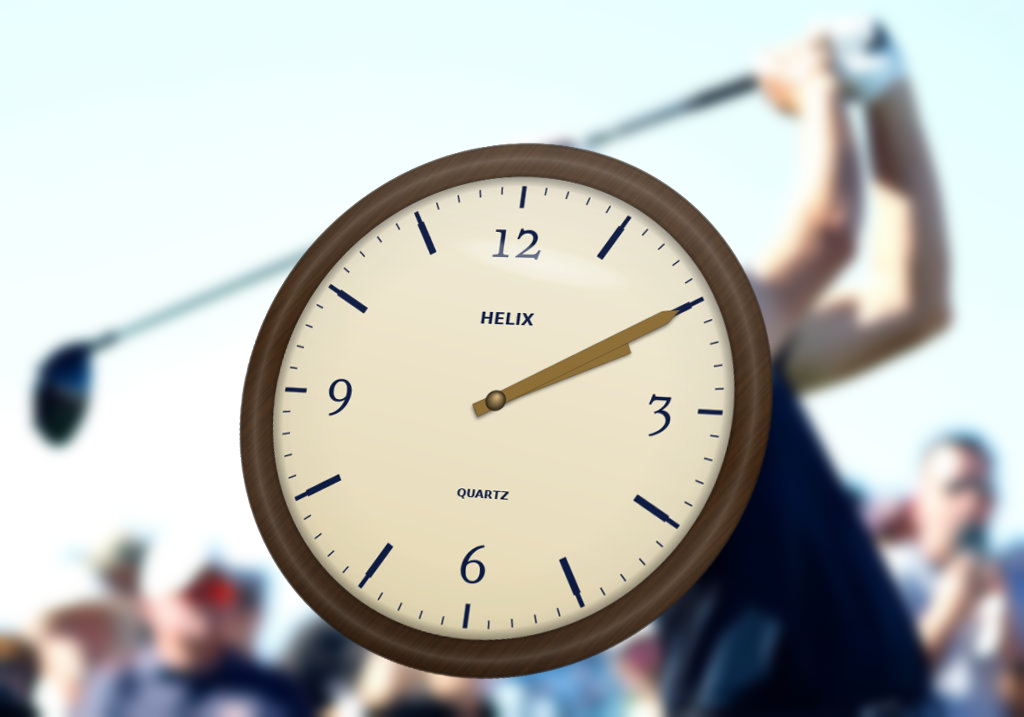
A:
2,10
